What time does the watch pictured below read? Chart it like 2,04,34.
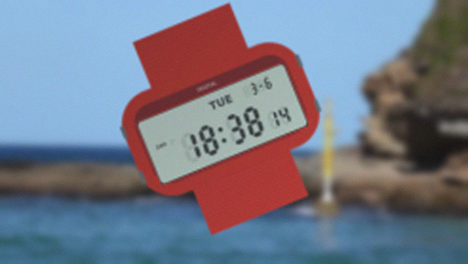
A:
18,38,14
